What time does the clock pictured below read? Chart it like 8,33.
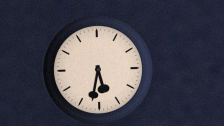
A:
5,32
